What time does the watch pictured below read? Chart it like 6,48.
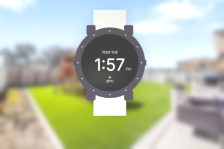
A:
1,57
